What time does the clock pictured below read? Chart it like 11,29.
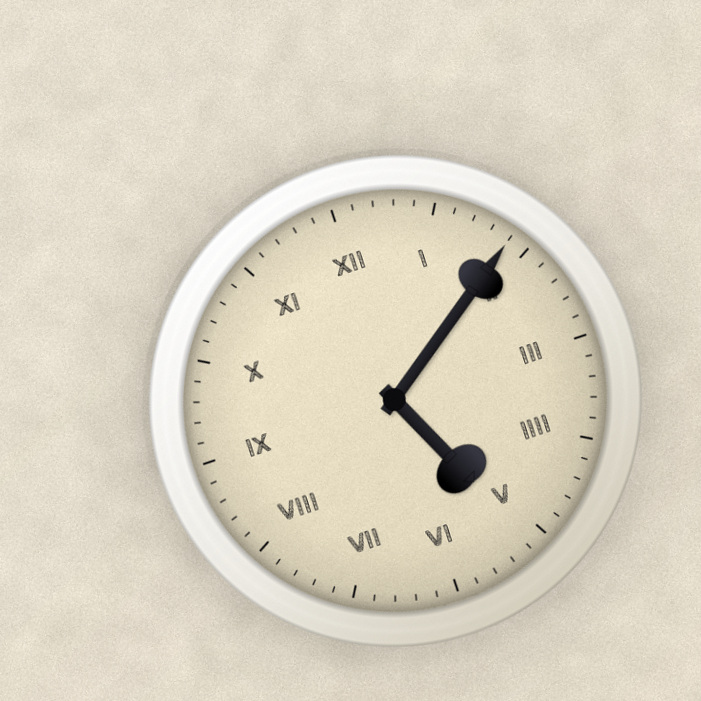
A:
5,09
